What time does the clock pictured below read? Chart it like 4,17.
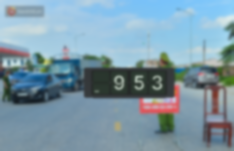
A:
9,53
